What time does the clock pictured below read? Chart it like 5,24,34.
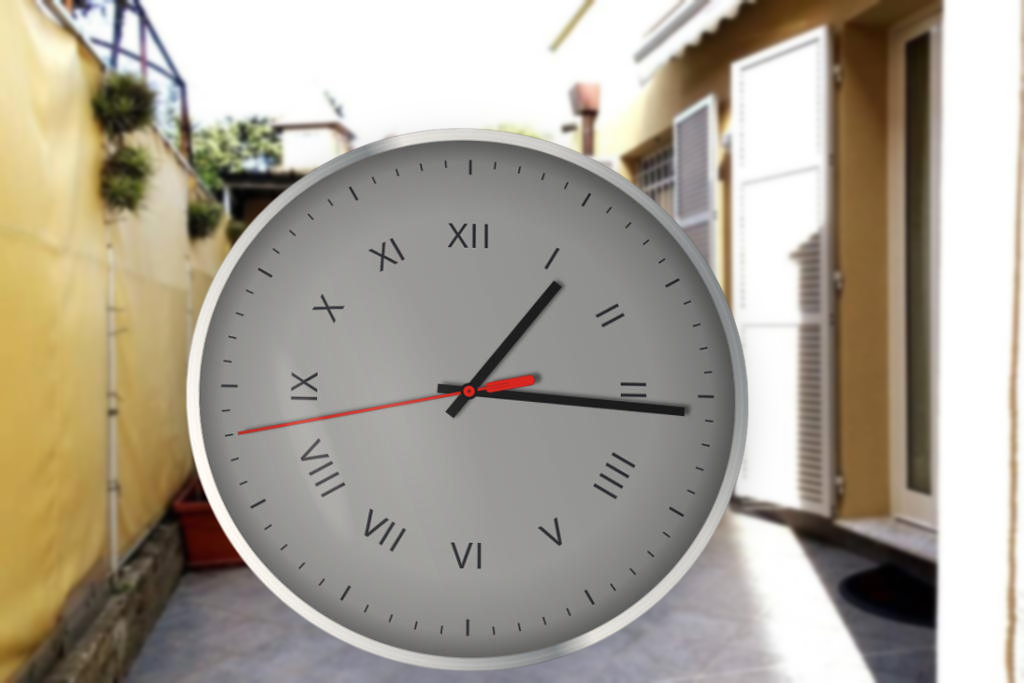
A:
1,15,43
